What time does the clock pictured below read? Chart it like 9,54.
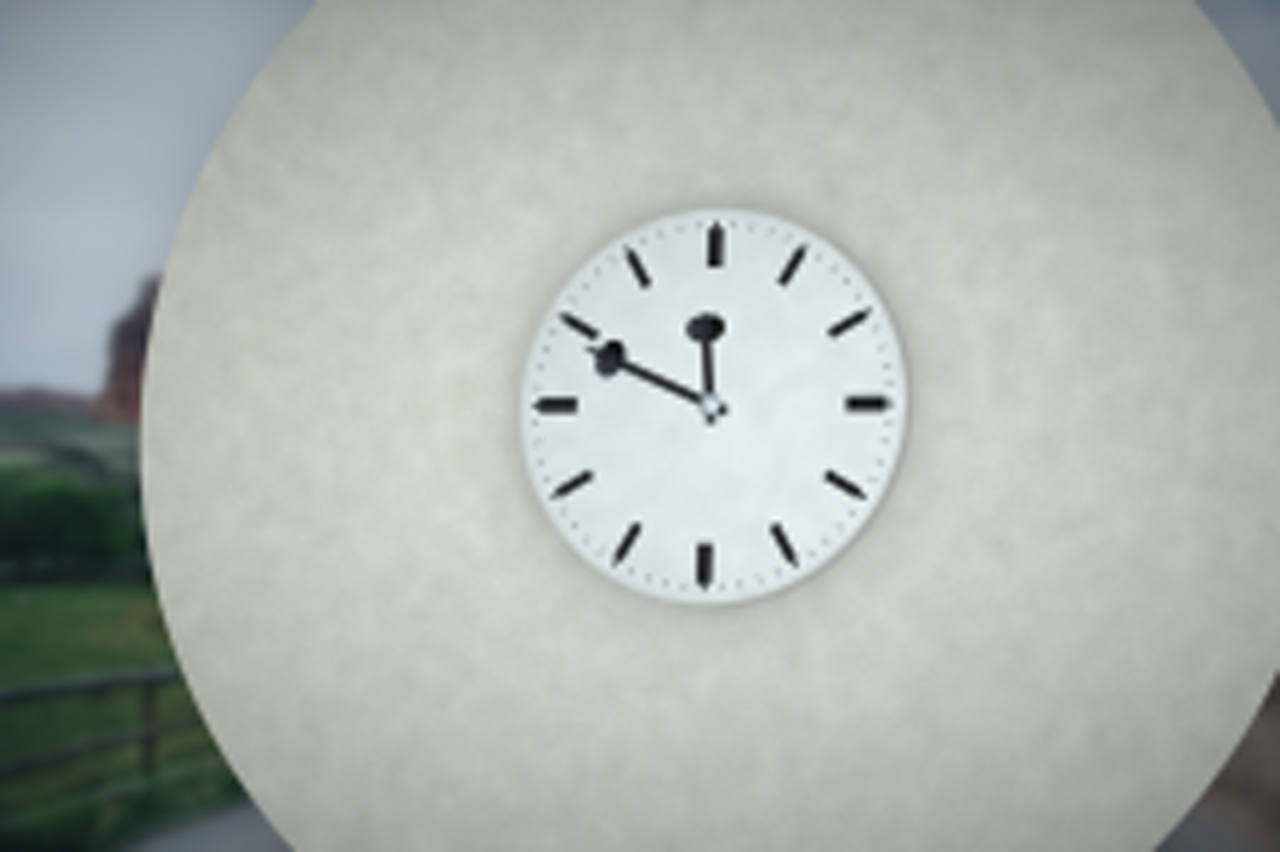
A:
11,49
